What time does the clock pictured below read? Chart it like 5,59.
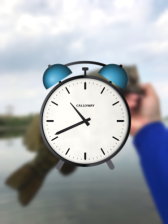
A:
10,41
